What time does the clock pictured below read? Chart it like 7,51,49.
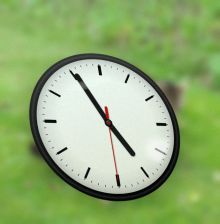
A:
4,55,30
